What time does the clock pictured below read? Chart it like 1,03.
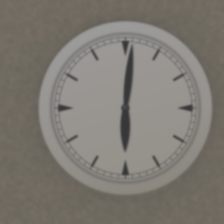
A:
6,01
